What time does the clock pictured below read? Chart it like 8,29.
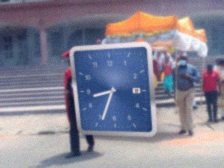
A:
8,34
